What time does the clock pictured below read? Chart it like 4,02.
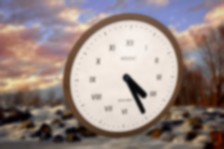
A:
4,25
